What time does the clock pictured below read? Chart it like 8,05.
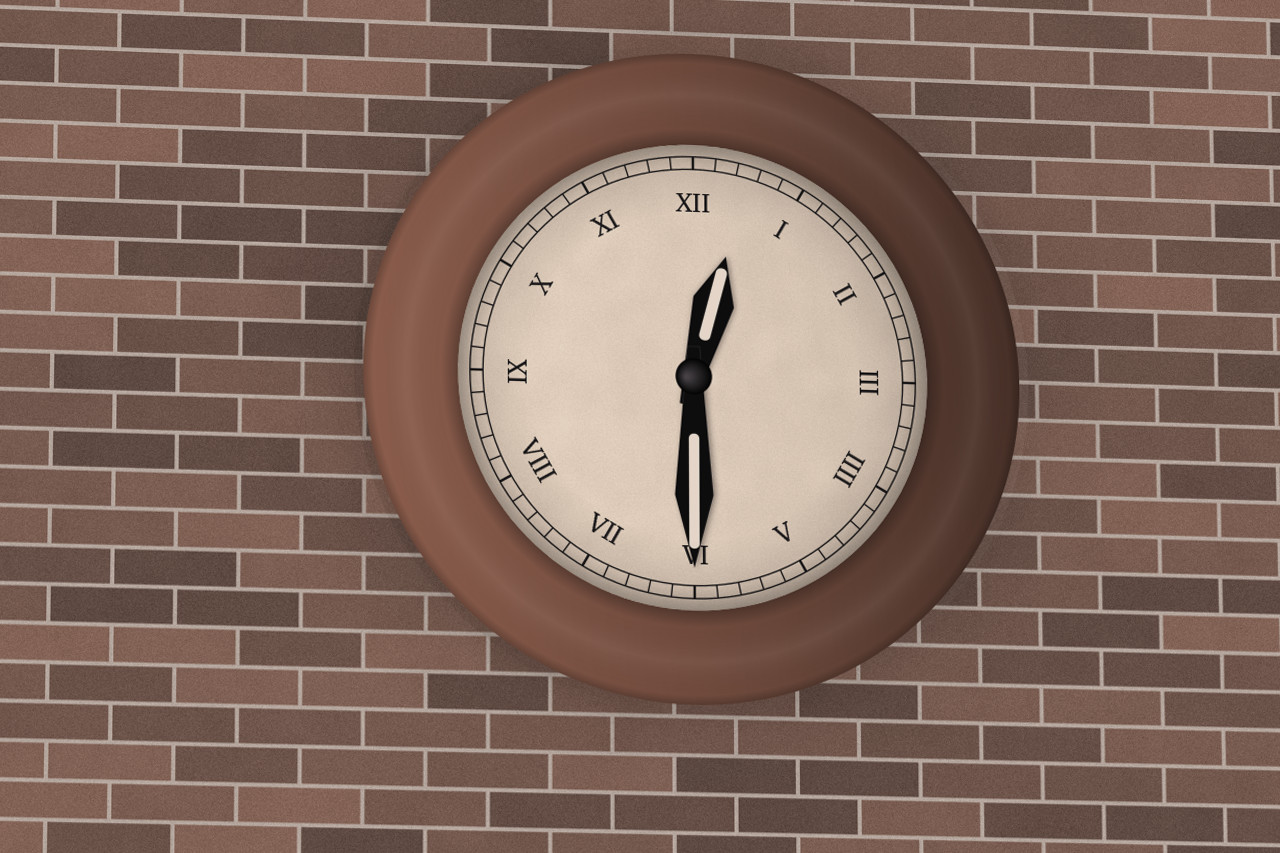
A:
12,30
